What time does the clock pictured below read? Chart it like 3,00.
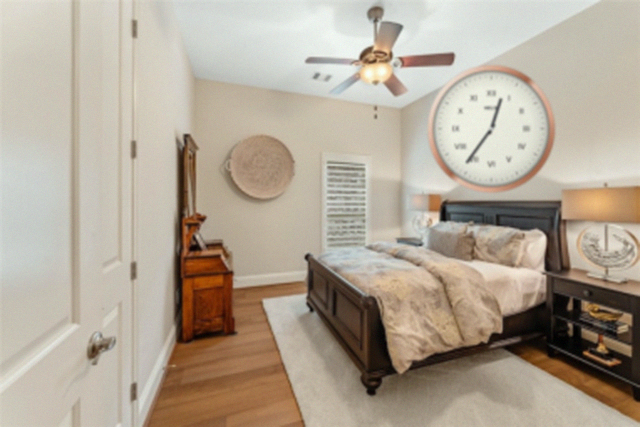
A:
12,36
